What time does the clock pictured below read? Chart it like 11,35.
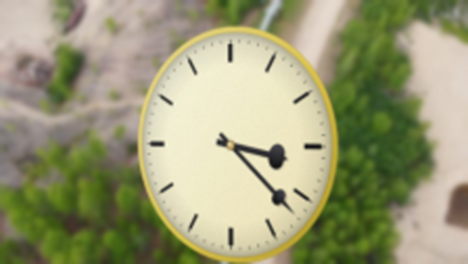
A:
3,22
